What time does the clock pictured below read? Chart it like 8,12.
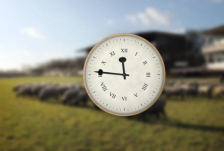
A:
11,46
